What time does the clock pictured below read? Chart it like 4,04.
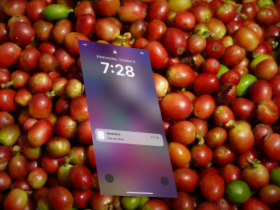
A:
7,28
